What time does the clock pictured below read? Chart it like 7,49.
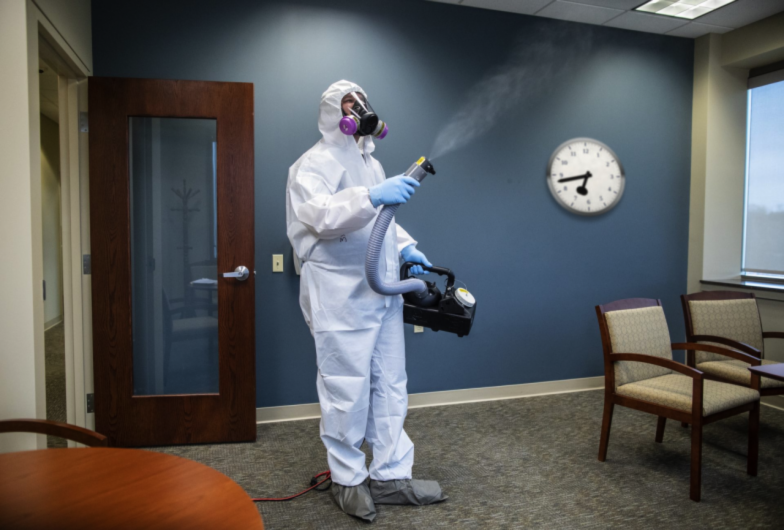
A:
6,43
